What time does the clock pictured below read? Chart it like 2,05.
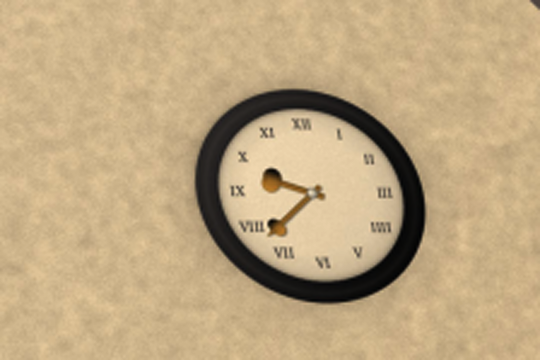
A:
9,38
